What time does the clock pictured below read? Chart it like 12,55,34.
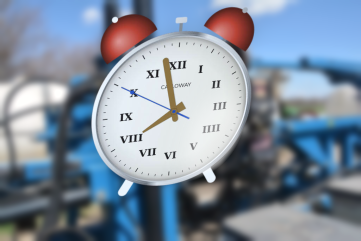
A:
7,57,50
